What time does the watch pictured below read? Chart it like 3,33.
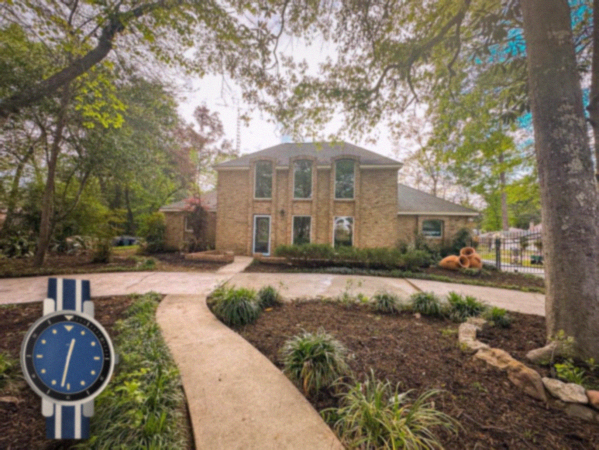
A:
12,32
